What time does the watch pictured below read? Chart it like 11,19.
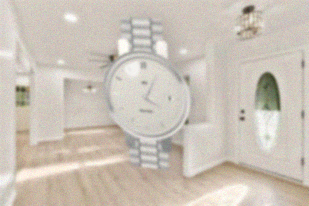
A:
4,05
